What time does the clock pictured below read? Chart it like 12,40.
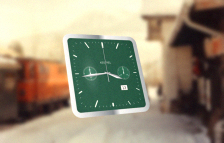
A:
3,44
